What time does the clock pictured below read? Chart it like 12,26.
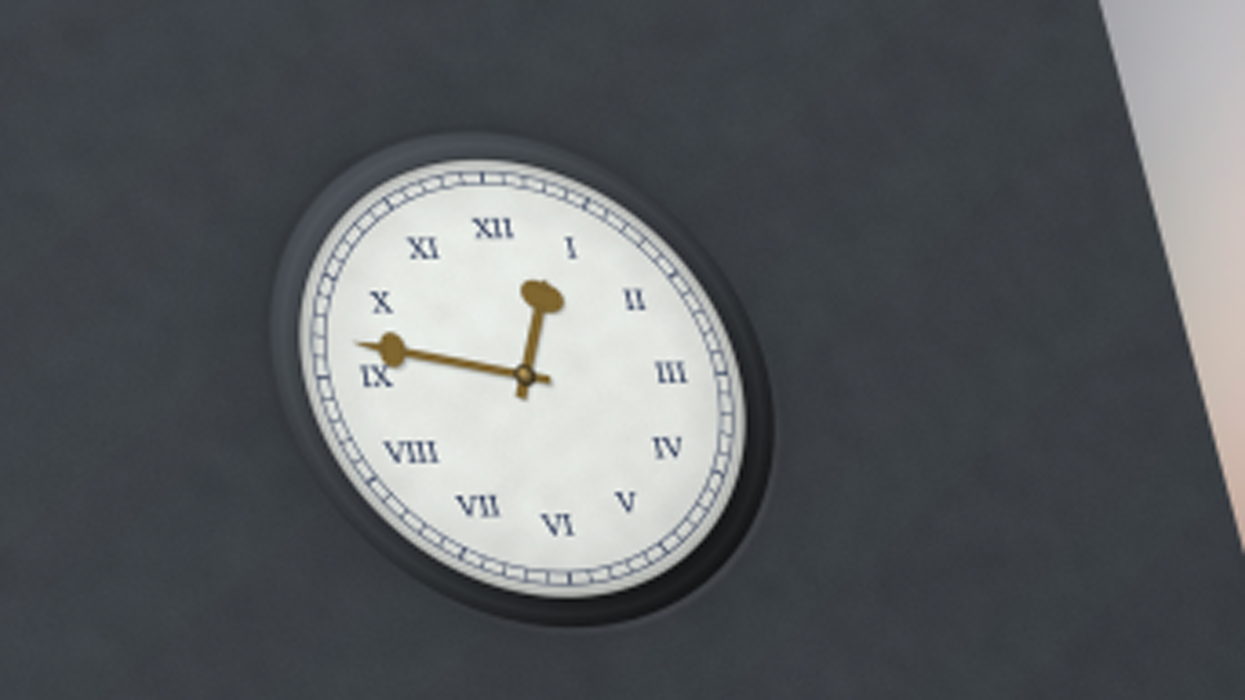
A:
12,47
